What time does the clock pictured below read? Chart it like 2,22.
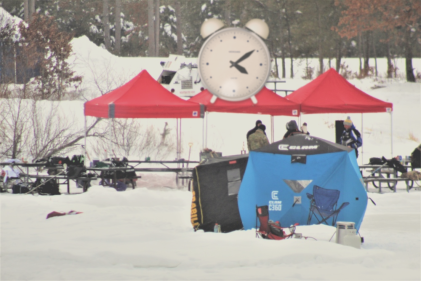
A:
4,09
